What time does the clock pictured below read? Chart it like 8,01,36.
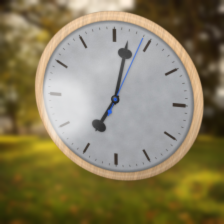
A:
7,02,04
